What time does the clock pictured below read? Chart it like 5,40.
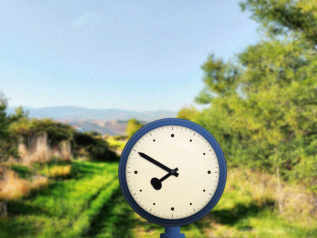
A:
7,50
